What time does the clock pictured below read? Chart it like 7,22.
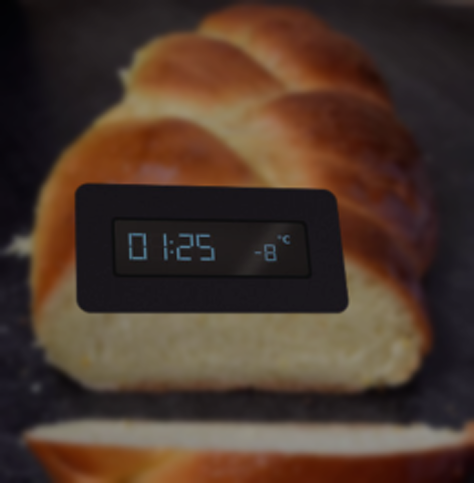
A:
1,25
